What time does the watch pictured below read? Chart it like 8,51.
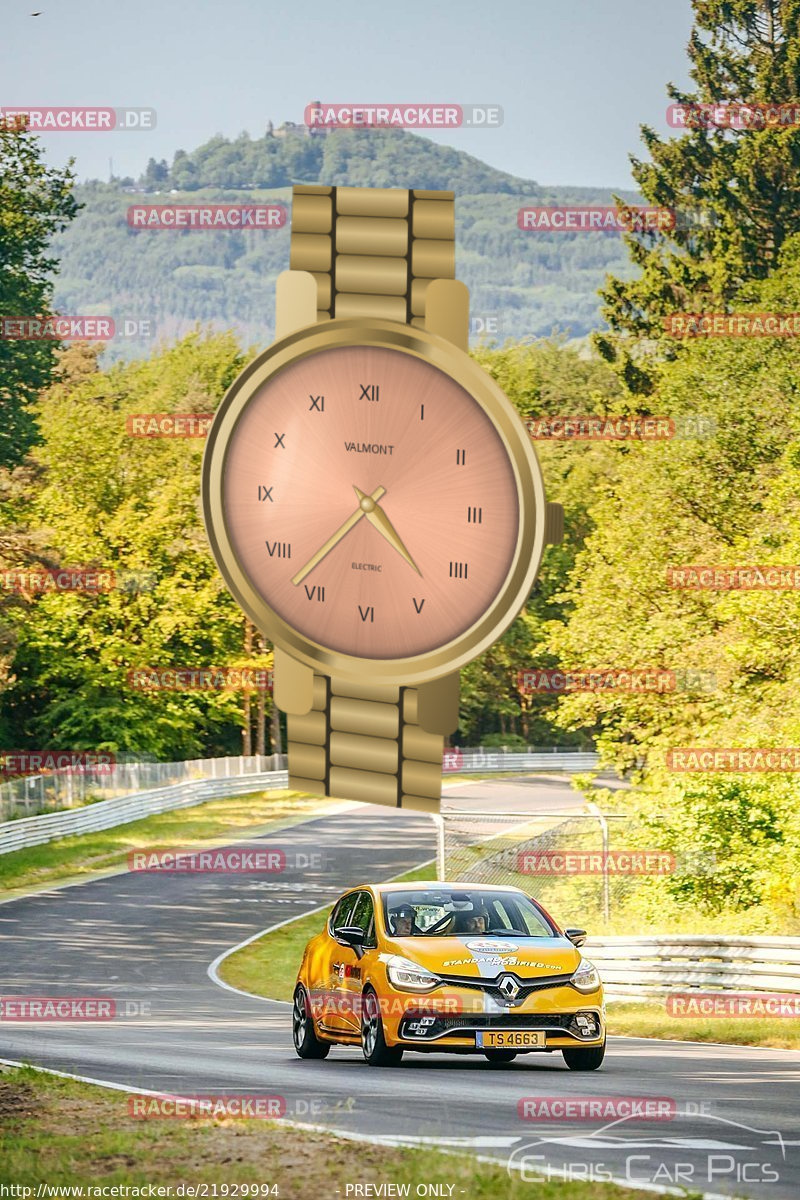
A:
4,37
